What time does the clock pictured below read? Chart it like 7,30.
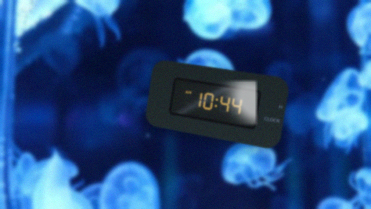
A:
10,44
